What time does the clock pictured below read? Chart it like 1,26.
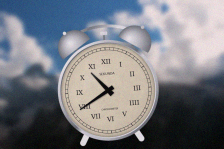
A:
10,40
